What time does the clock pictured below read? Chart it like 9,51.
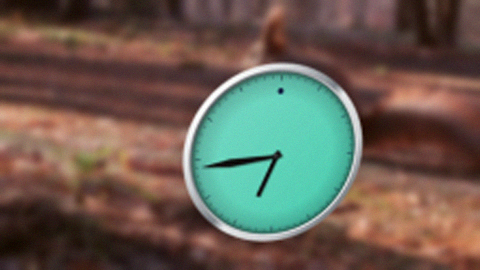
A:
6,44
